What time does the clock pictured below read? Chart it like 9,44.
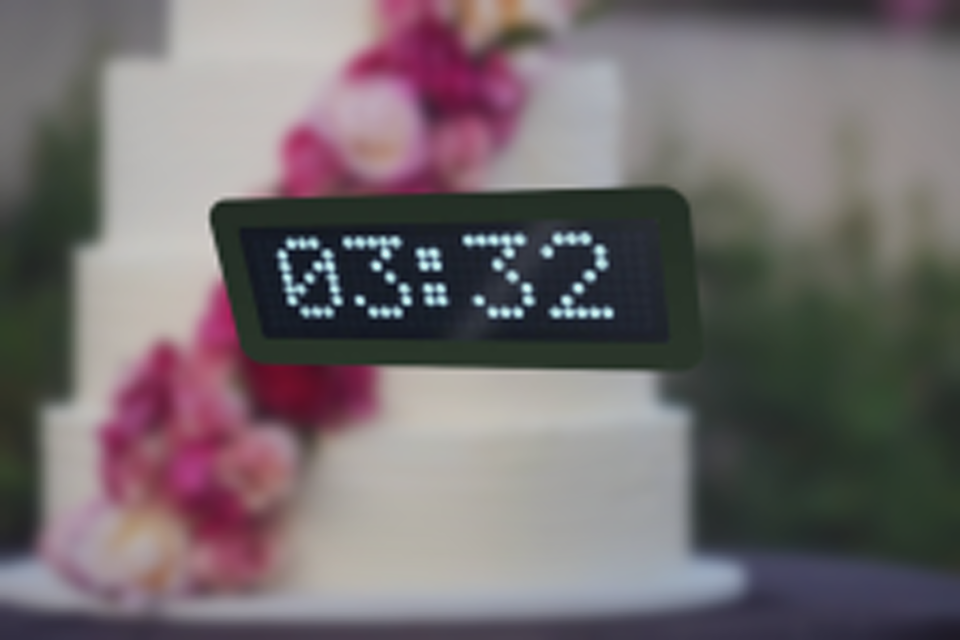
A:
3,32
